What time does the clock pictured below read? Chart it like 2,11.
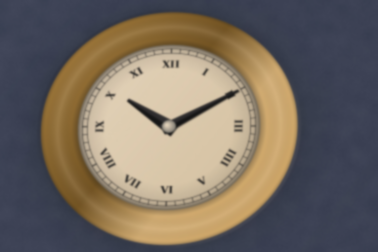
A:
10,10
